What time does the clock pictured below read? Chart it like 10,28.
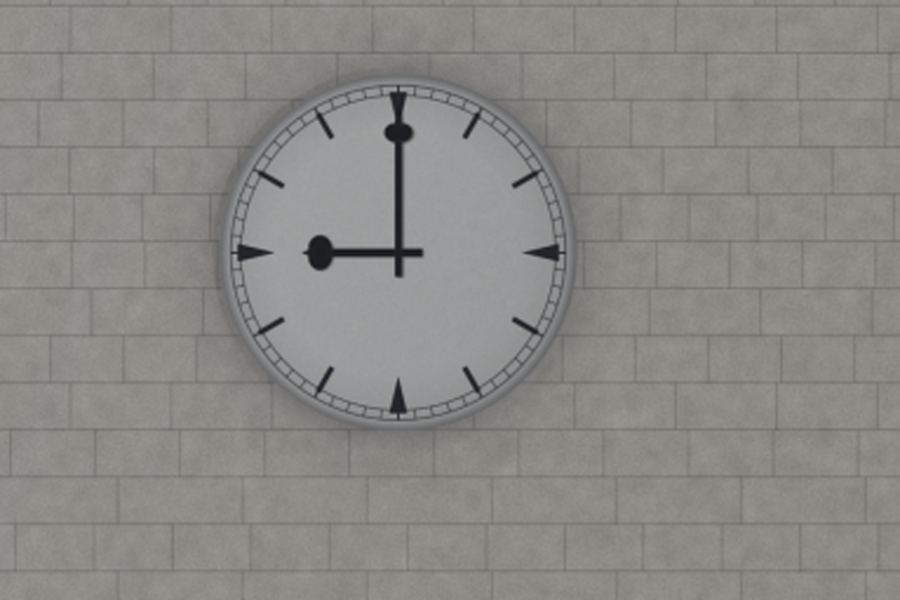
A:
9,00
